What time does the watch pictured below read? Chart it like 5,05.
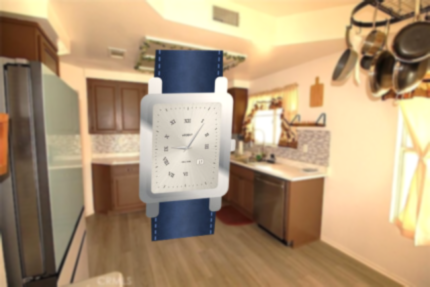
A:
9,06
